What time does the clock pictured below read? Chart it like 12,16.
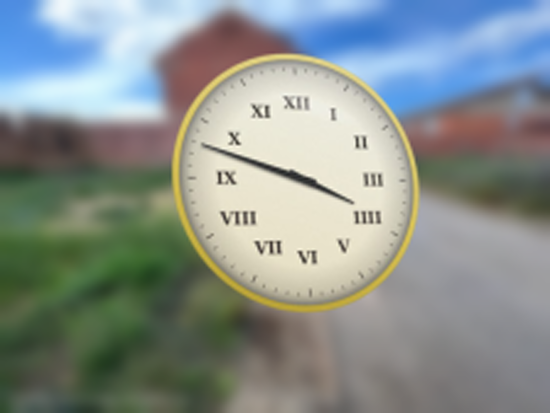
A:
3,48
